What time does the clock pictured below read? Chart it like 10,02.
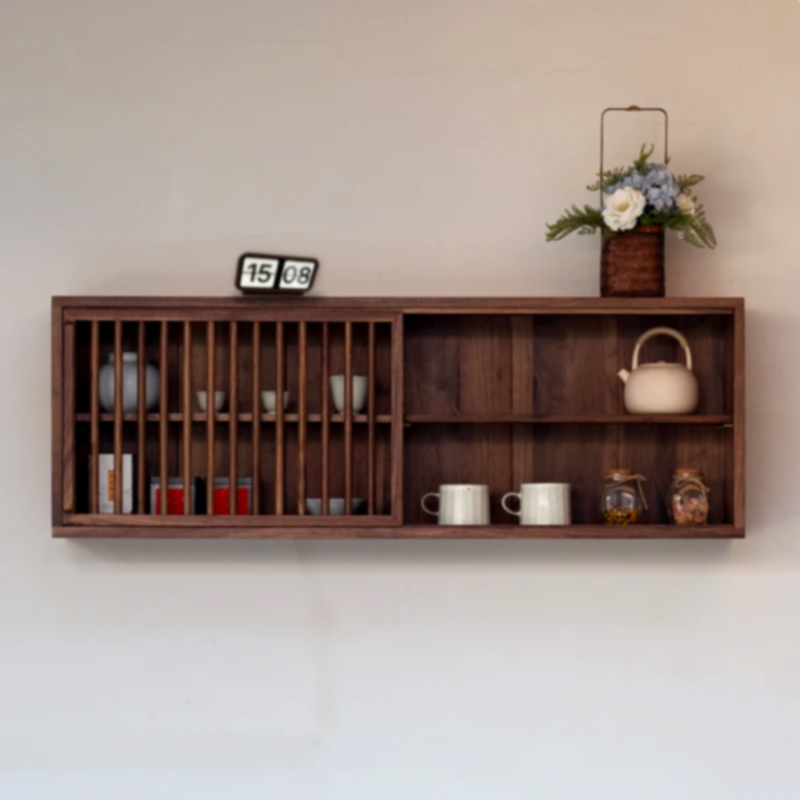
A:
15,08
